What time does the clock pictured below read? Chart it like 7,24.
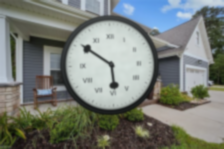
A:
5,51
